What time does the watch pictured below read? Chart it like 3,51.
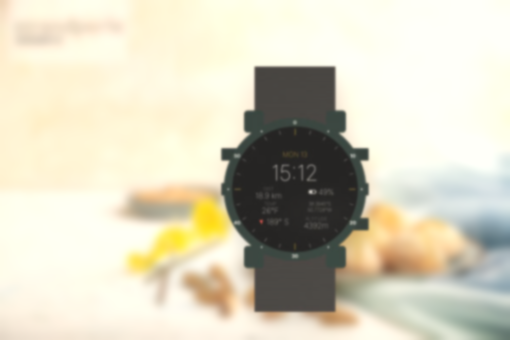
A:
15,12
